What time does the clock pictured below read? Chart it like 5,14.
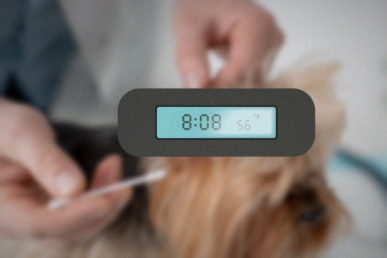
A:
8,08
